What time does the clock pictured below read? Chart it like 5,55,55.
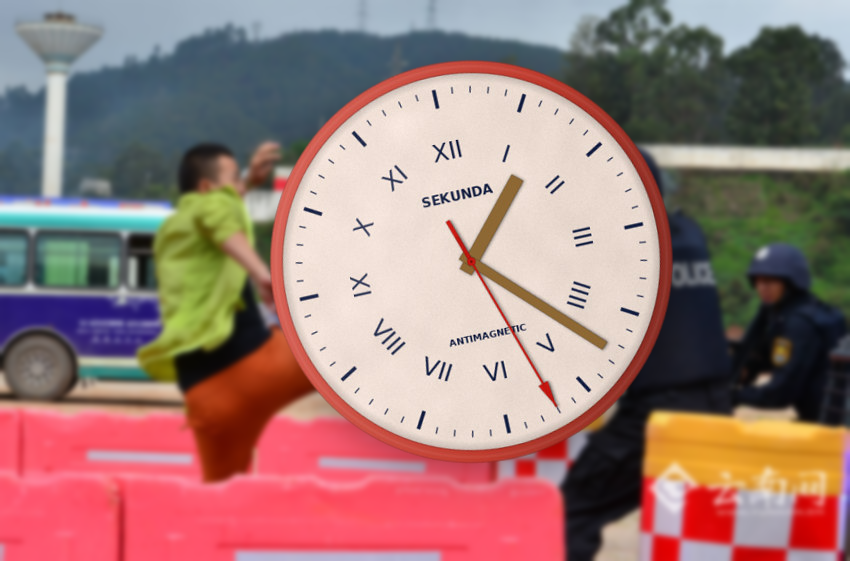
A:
1,22,27
